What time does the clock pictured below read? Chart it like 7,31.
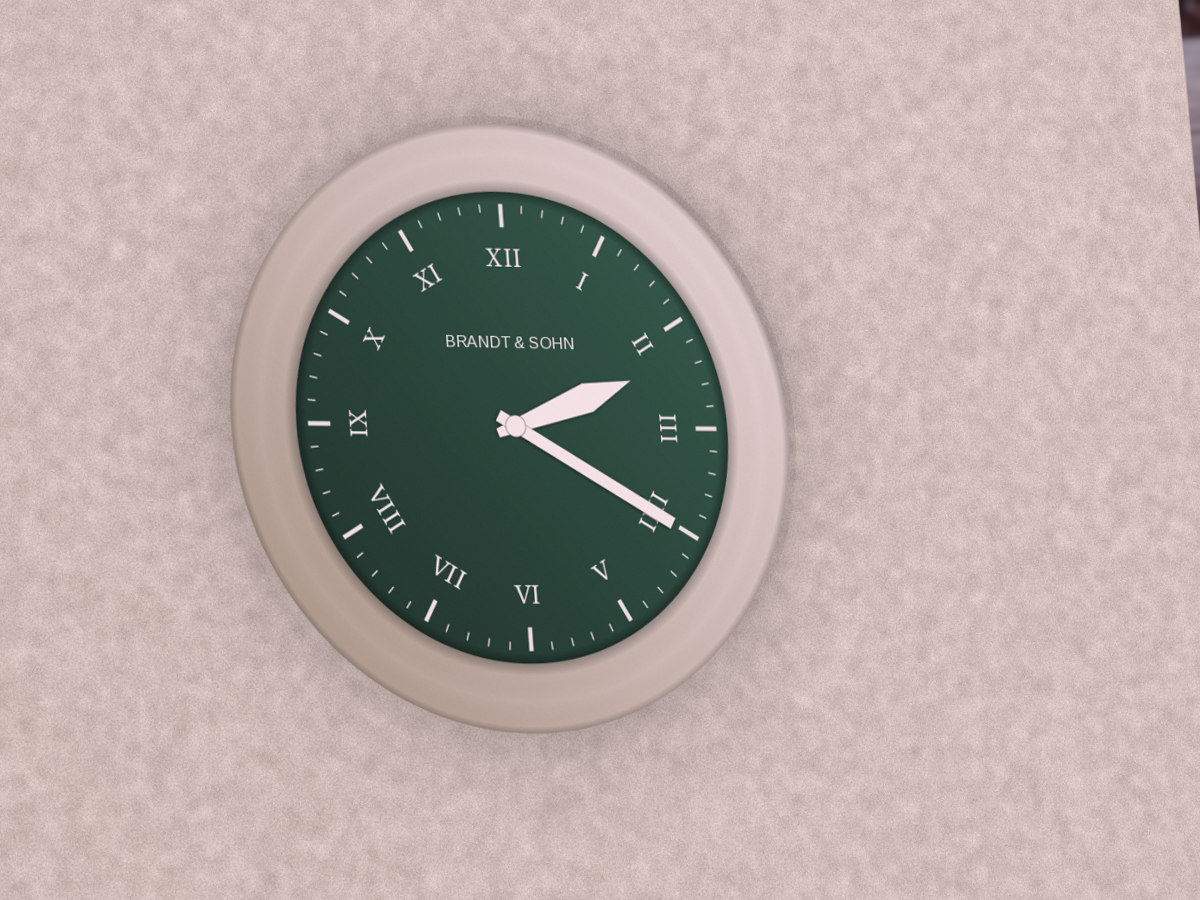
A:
2,20
